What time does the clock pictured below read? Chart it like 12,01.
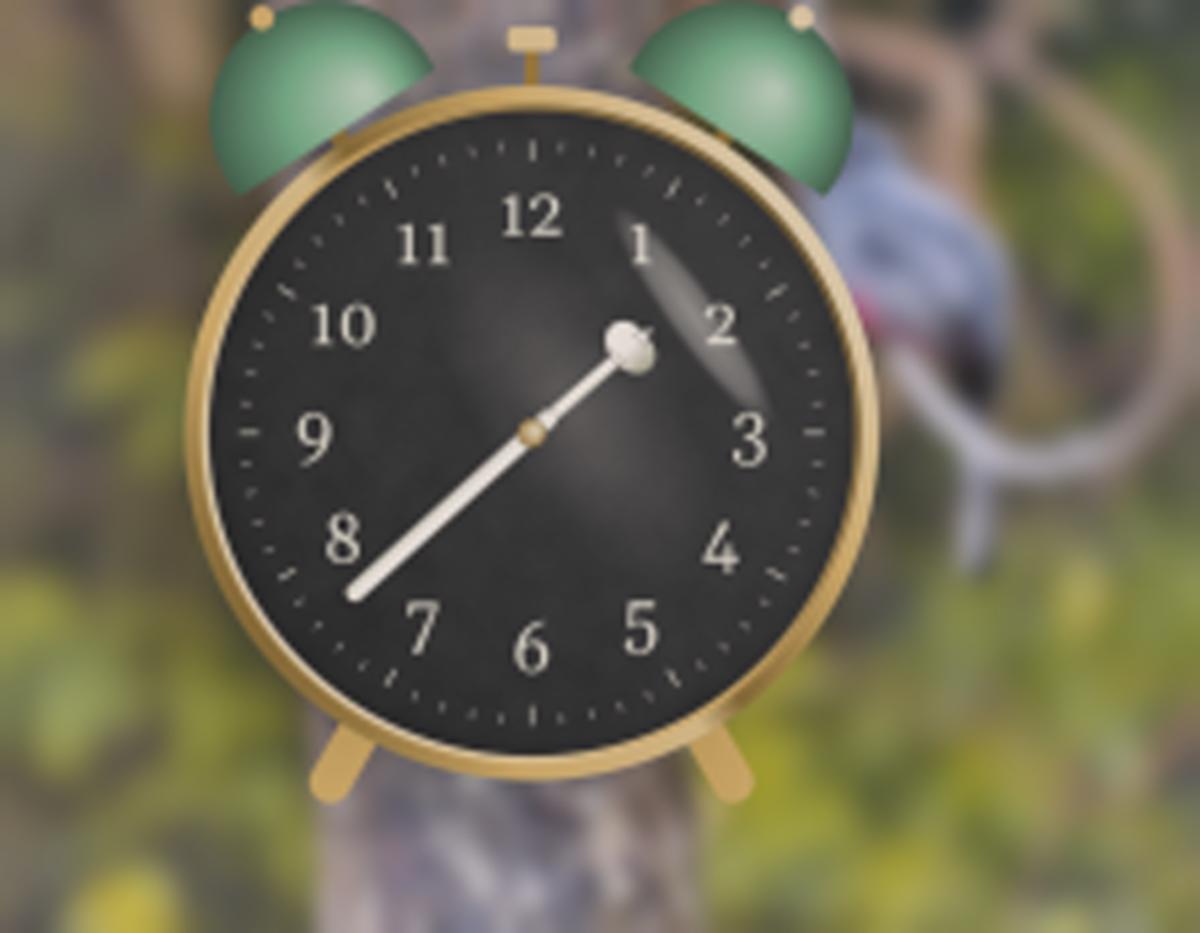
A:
1,38
